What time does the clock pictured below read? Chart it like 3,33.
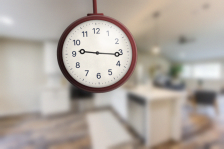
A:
9,16
